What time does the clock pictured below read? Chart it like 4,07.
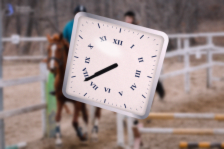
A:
7,38
